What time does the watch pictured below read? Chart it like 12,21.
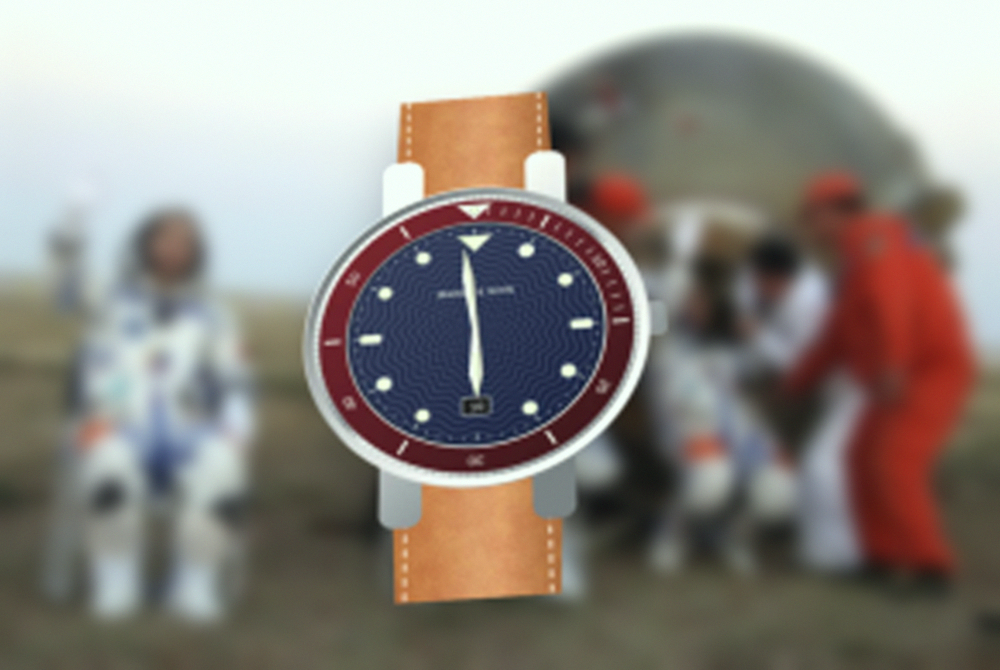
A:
5,59
